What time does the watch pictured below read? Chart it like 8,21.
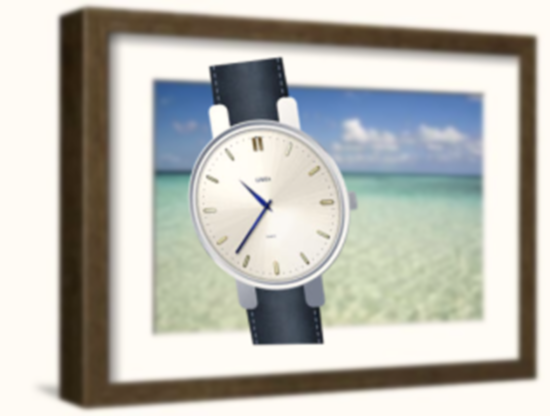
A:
10,37
